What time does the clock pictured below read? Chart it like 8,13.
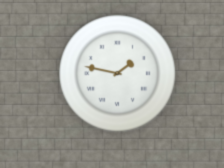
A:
1,47
